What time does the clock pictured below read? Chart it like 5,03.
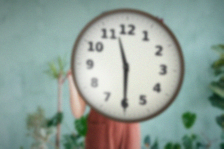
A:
11,30
